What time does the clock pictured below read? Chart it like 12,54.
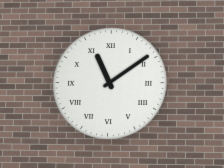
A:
11,09
